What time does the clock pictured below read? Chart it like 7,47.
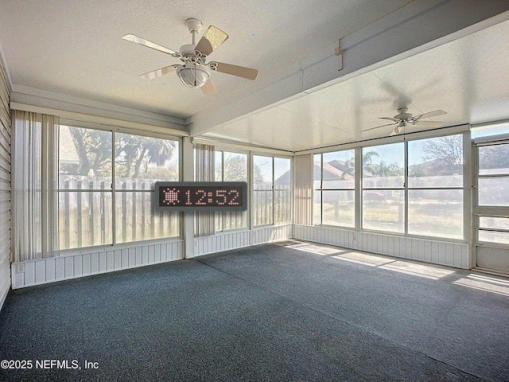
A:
12,52
